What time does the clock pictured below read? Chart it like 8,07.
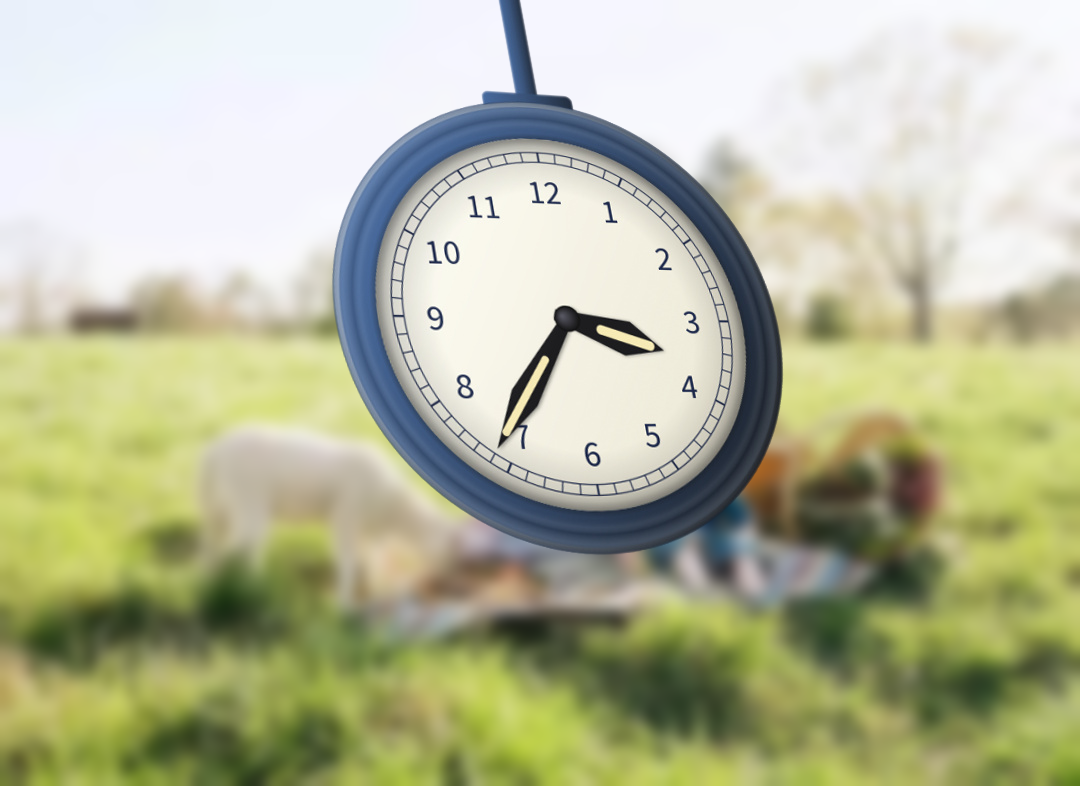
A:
3,36
